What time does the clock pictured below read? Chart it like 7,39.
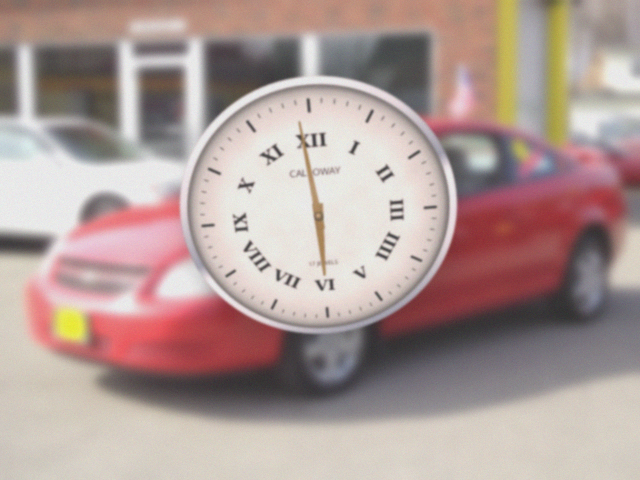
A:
5,59
